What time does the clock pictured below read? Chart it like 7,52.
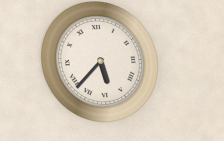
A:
5,38
